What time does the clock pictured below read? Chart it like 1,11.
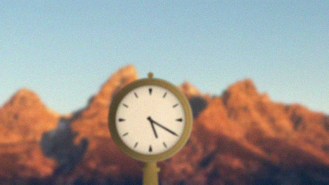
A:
5,20
